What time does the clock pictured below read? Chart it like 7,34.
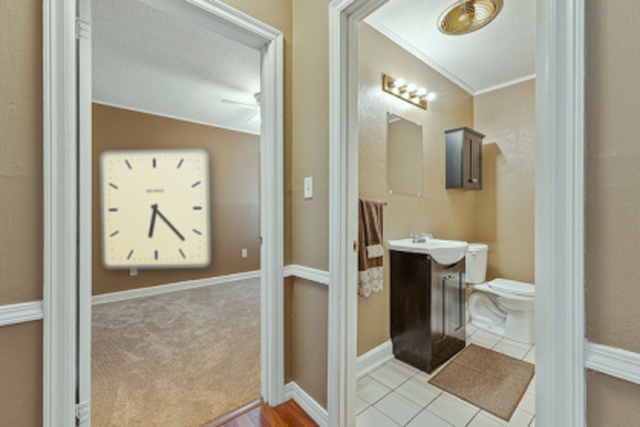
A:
6,23
